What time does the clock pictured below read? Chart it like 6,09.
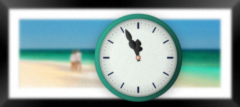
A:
11,56
